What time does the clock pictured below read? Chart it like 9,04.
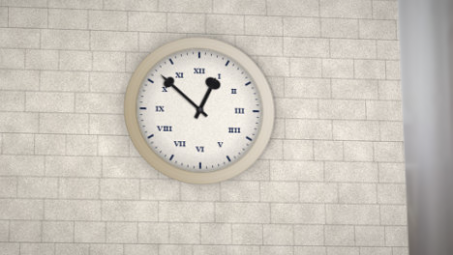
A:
12,52
